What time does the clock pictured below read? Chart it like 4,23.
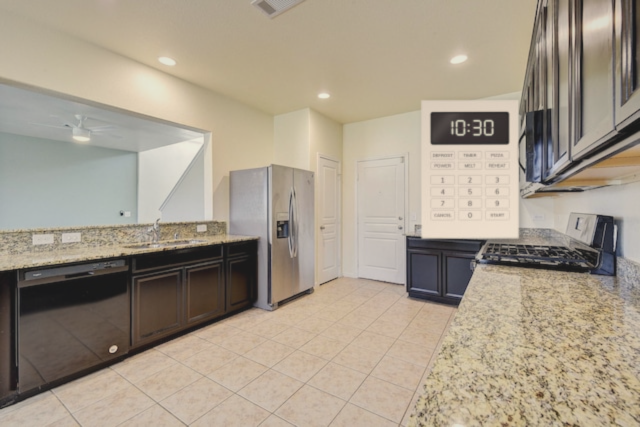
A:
10,30
